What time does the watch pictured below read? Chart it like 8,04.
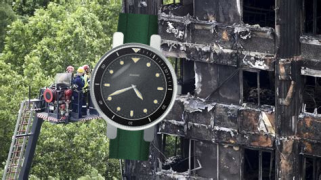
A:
4,41
